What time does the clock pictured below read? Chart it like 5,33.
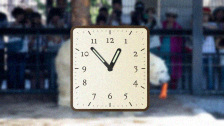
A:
12,53
